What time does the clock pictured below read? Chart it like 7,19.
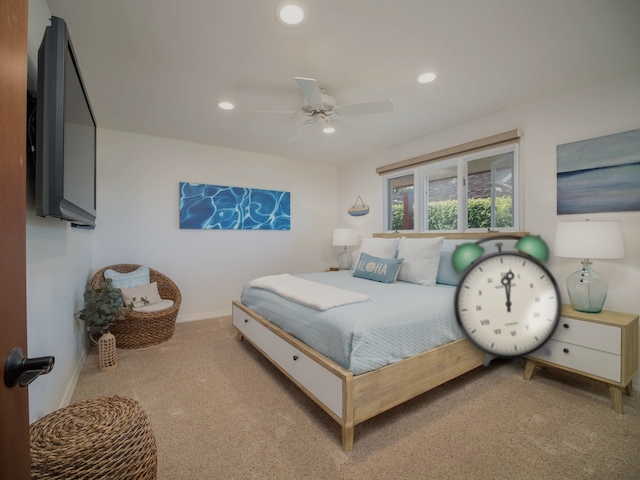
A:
12,02
